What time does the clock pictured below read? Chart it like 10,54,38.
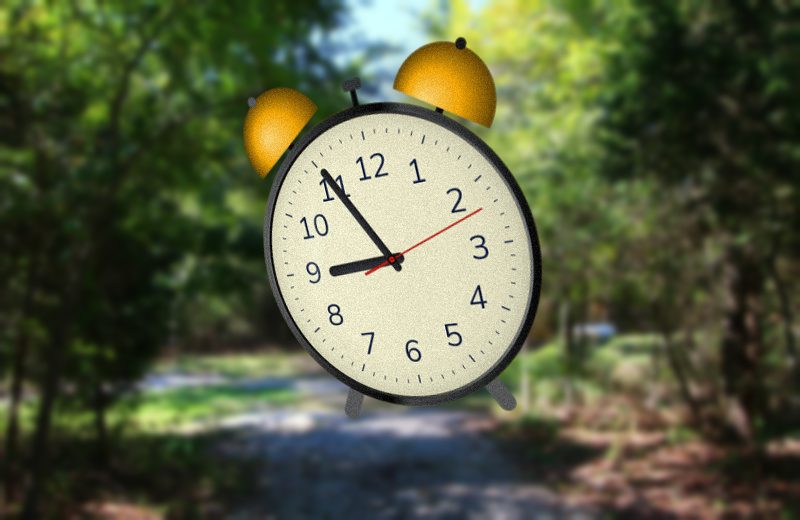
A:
8,55,12
